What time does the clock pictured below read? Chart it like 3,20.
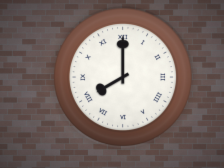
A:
8,00
